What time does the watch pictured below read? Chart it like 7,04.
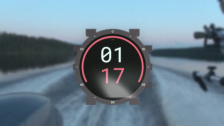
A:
1,17
